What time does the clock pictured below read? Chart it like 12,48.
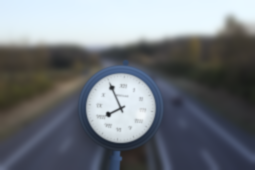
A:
7,55
